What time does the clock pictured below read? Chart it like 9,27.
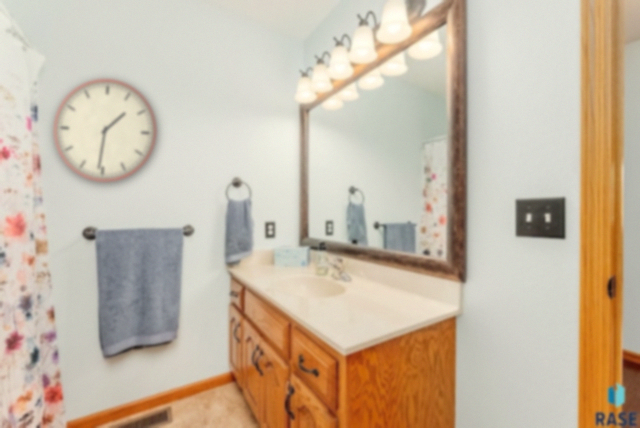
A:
1,31
